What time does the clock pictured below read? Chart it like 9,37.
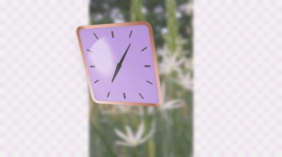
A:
7,06
